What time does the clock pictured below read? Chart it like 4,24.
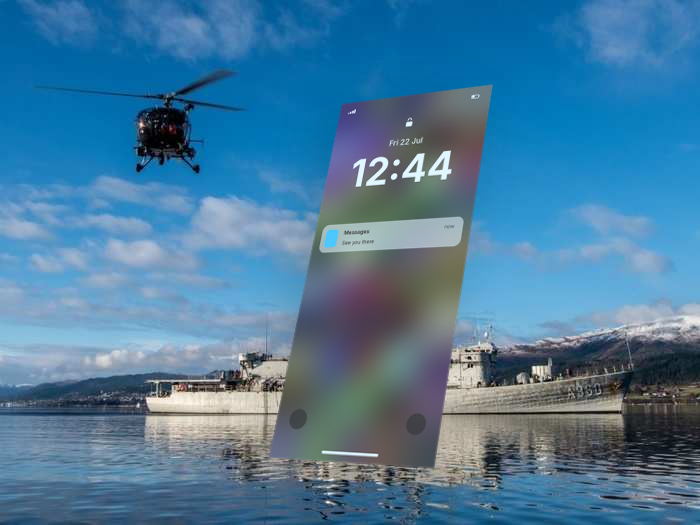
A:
12,44
